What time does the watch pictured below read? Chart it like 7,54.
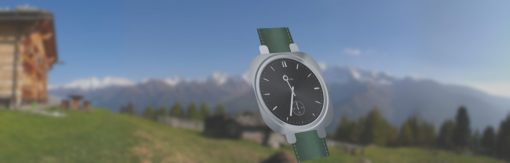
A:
11,34
